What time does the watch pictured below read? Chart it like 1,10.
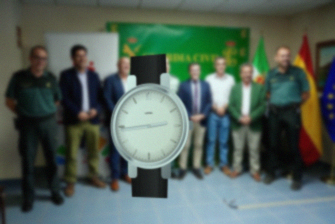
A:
2,44
